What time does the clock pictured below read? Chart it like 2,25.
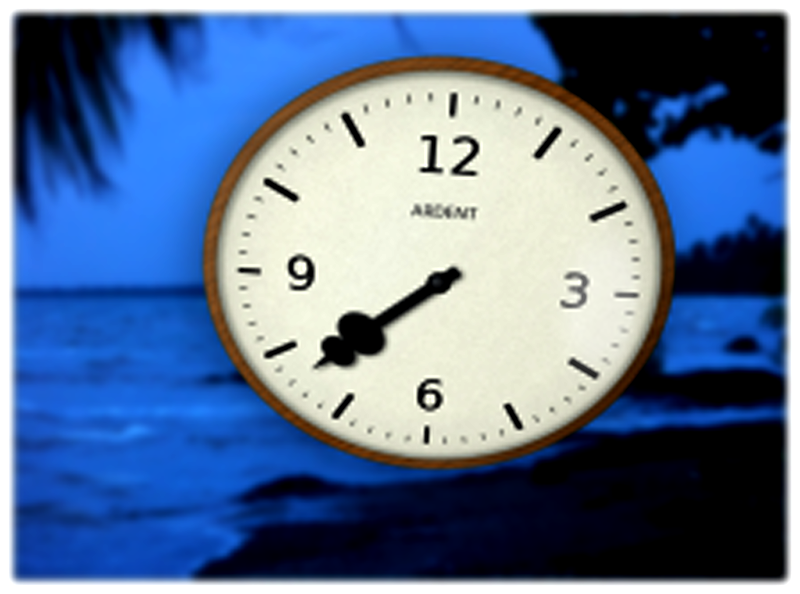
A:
7,38
